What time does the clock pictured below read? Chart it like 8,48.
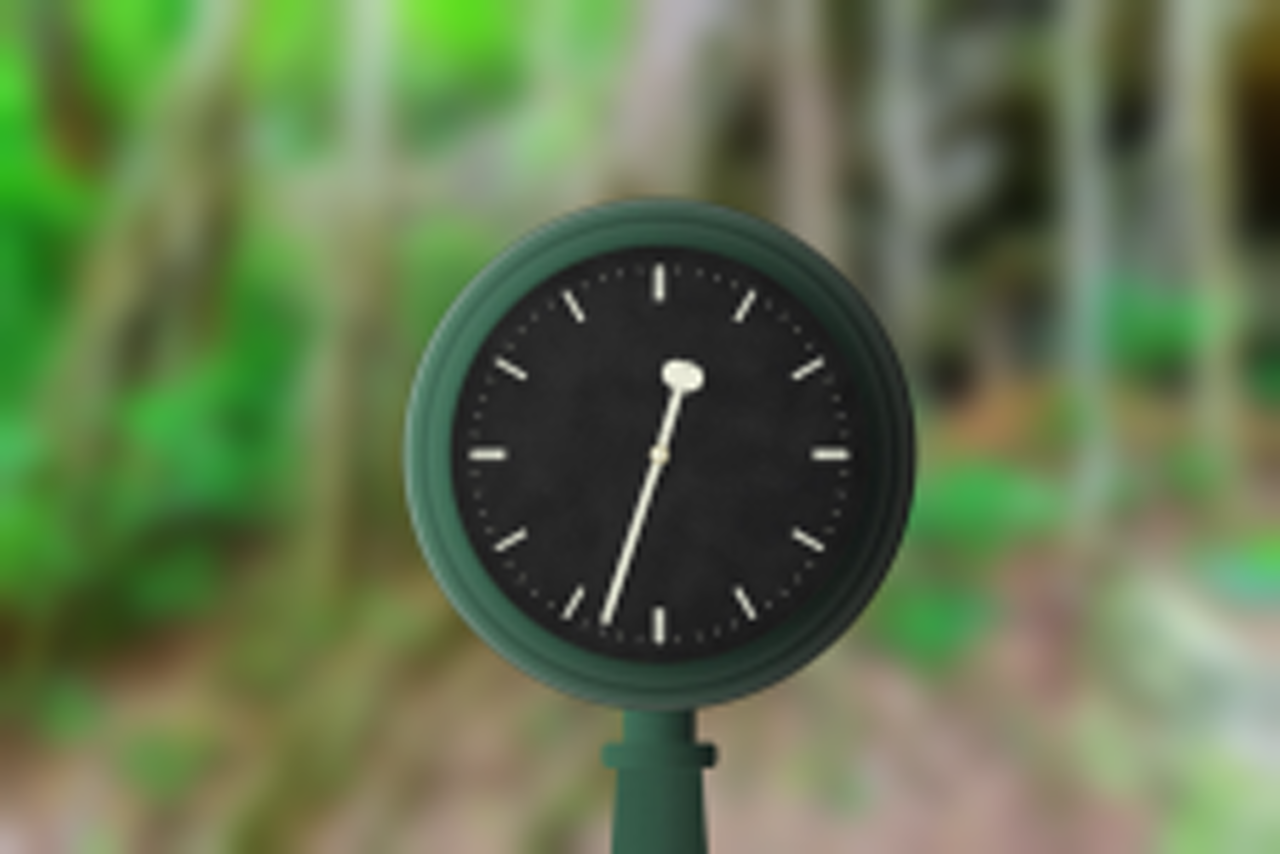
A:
12,33
